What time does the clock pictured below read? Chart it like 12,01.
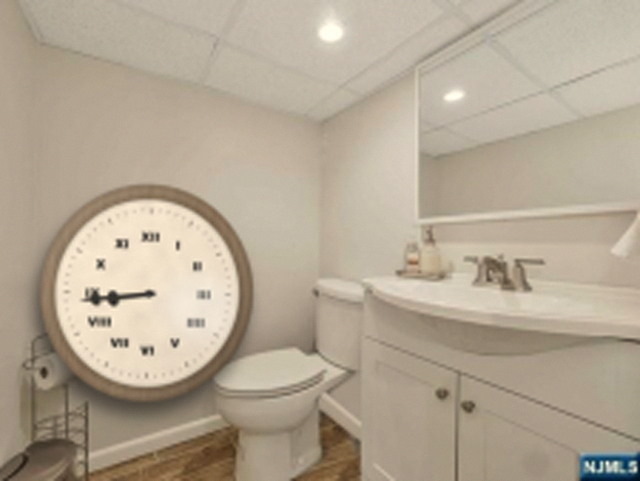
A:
8,44
